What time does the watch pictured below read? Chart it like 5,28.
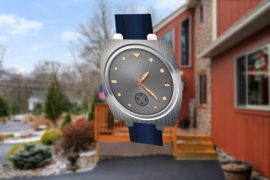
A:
1,22
